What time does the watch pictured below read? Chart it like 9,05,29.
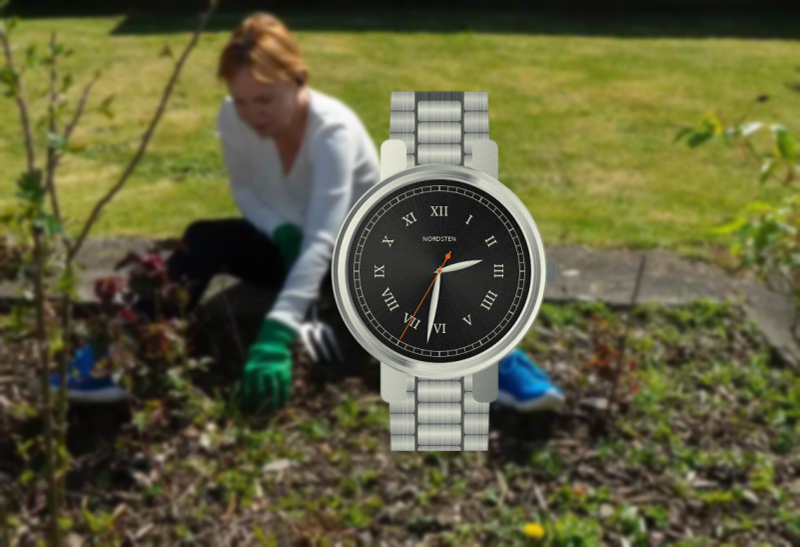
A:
2,31,35
